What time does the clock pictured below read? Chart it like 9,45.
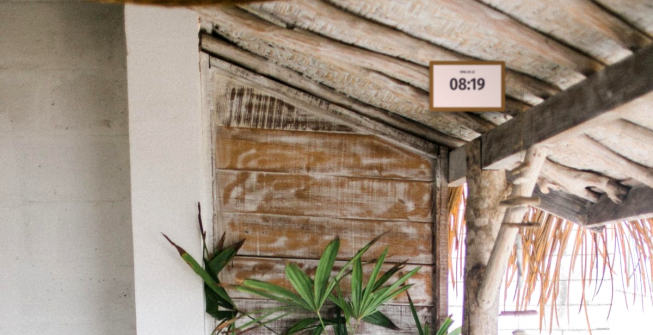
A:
8,19
